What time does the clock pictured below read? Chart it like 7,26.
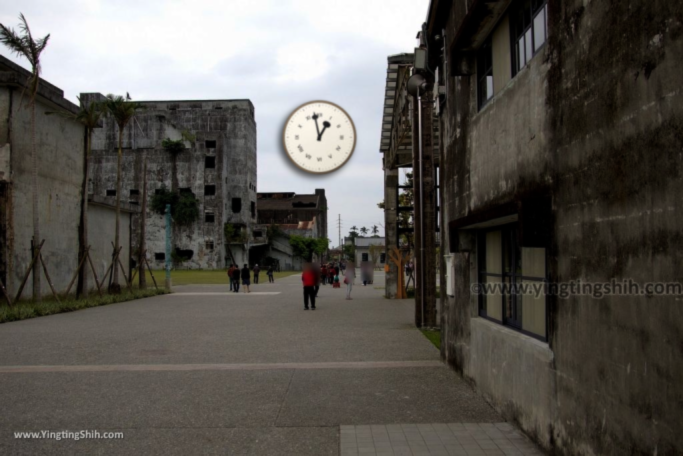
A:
12,58
